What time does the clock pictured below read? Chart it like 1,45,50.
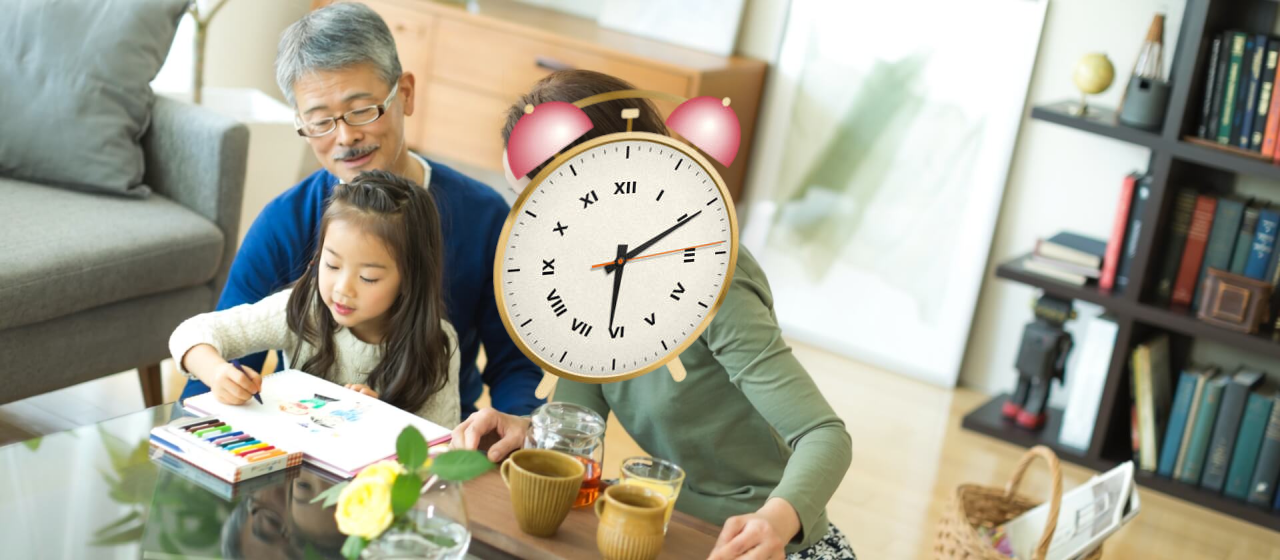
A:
6,10,14
